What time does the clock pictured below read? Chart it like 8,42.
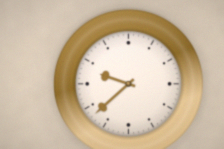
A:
9,38
